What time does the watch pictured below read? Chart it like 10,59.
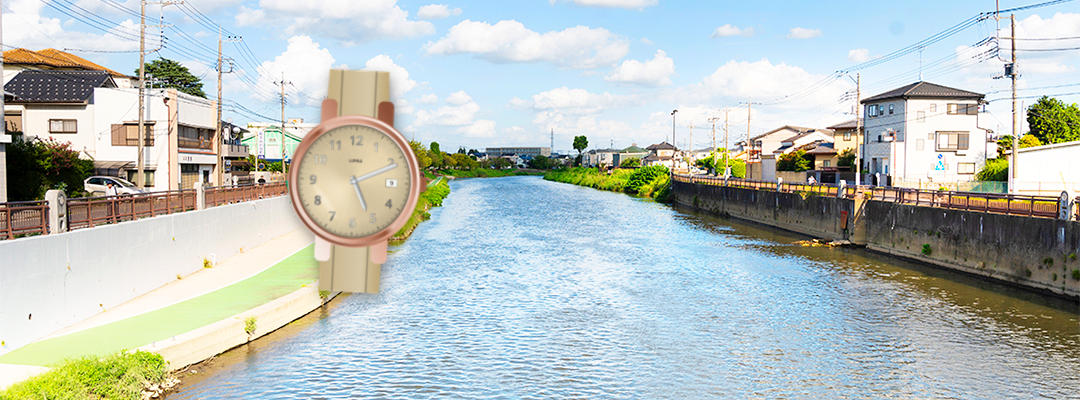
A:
5,11
